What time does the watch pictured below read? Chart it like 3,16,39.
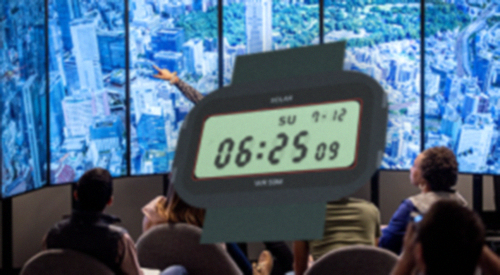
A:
6,25,09
